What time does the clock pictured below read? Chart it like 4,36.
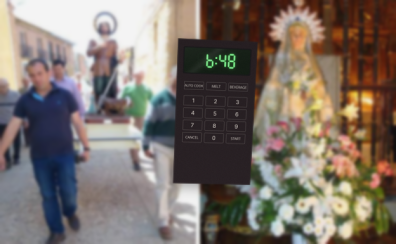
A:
6,48
